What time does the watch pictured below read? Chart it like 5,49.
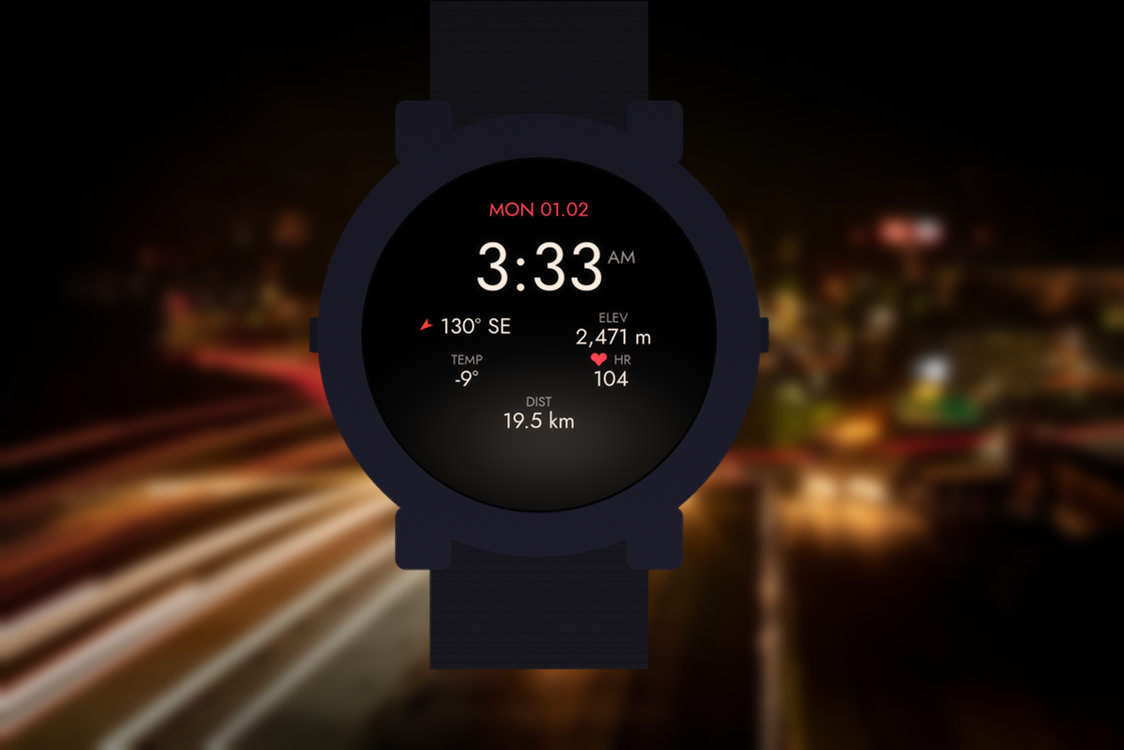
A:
3,33
